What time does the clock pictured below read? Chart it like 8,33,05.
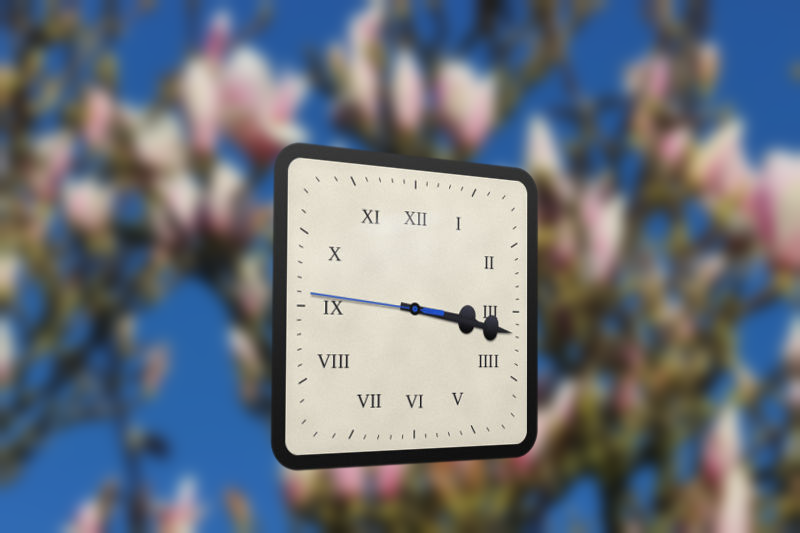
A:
3,16,46
